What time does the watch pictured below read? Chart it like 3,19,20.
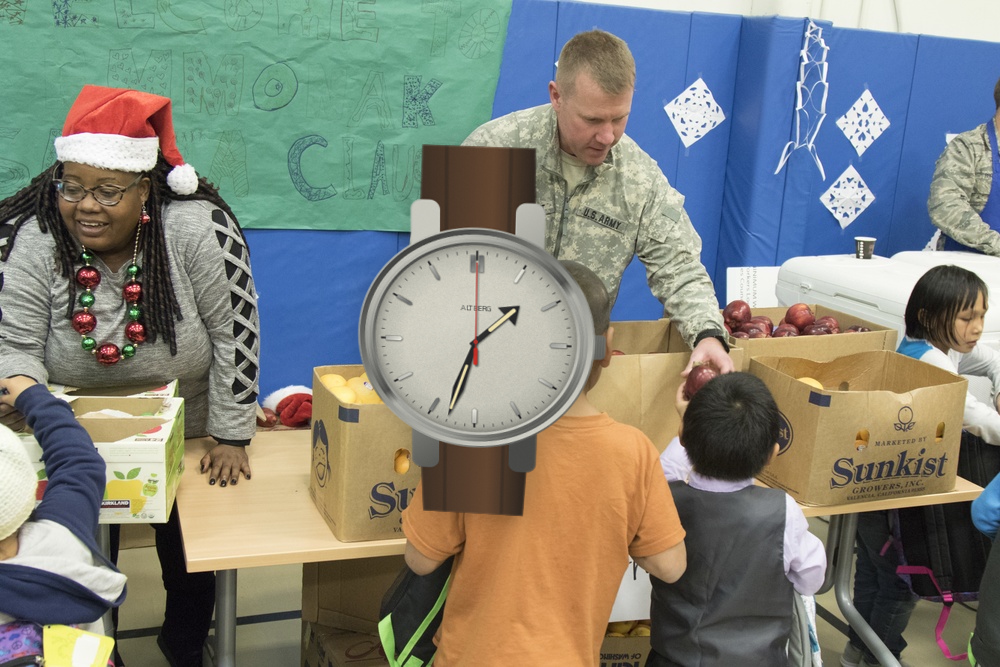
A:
1,33,00
